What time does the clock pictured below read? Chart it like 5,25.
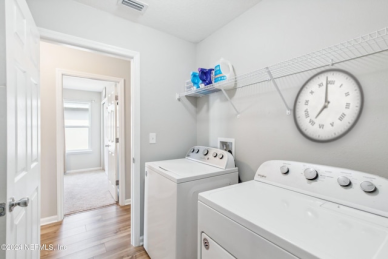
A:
6,58
